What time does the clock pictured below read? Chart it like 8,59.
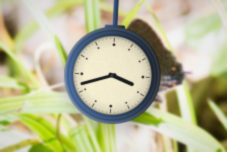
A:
3,42
